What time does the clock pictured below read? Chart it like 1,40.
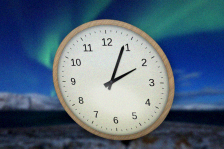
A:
2,04
